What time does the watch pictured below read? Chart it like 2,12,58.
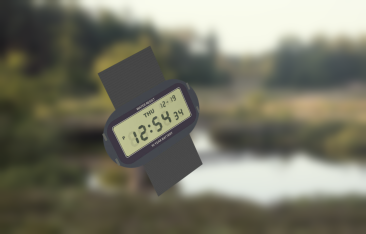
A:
12,54,34
